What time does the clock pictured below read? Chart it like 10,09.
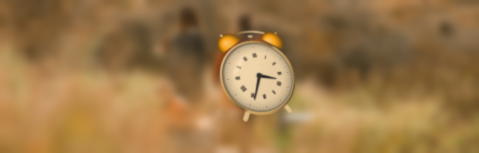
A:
3,34
